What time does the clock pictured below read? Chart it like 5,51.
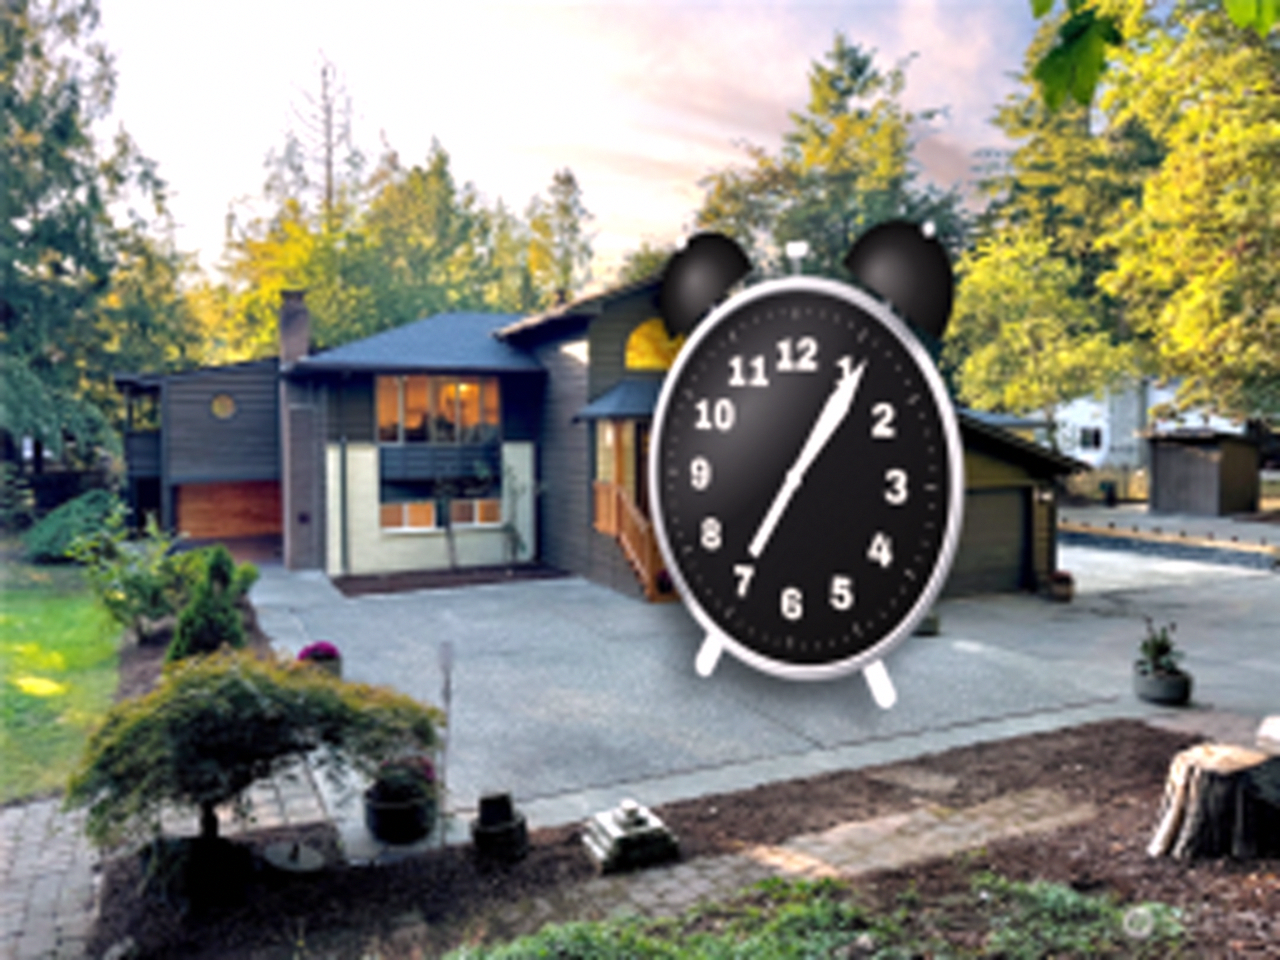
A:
7,06
